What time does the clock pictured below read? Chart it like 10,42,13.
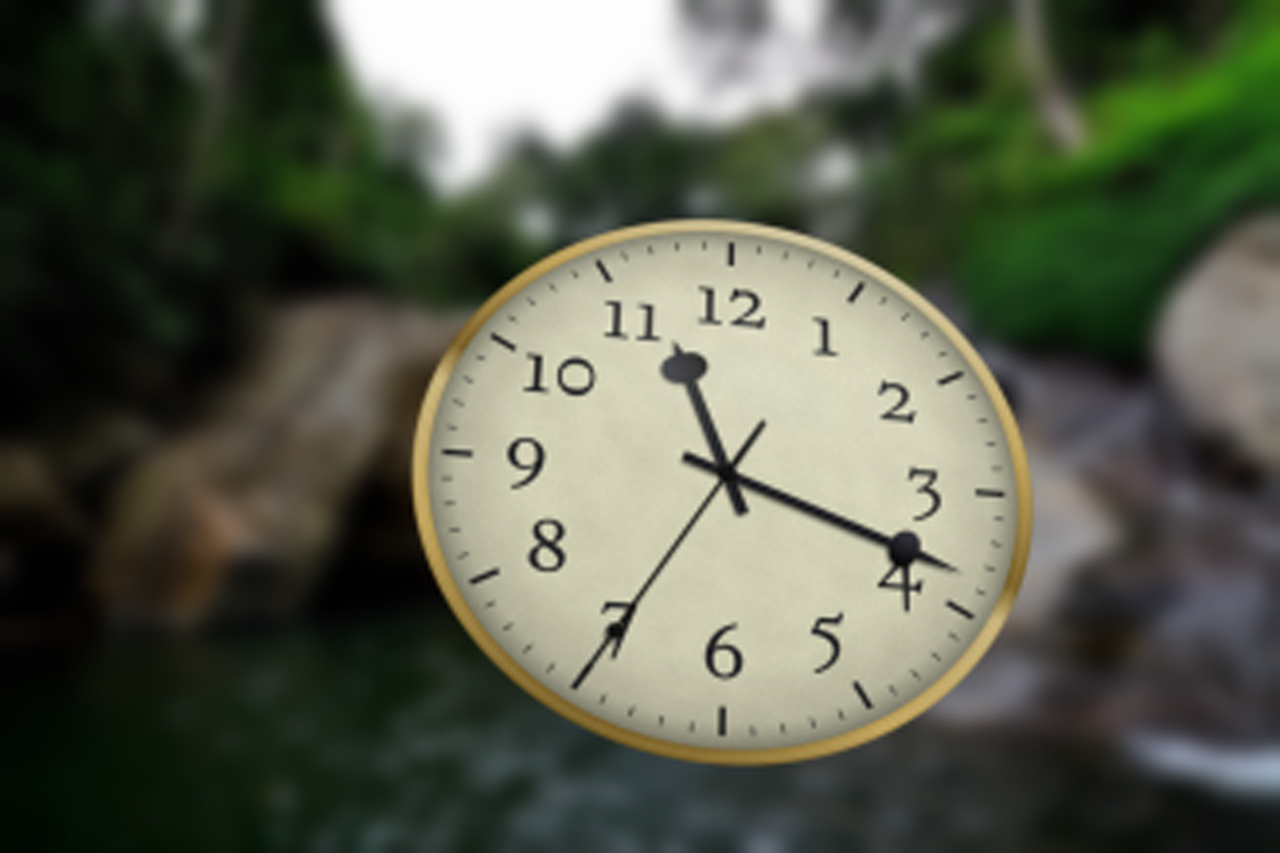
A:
11,18,35
